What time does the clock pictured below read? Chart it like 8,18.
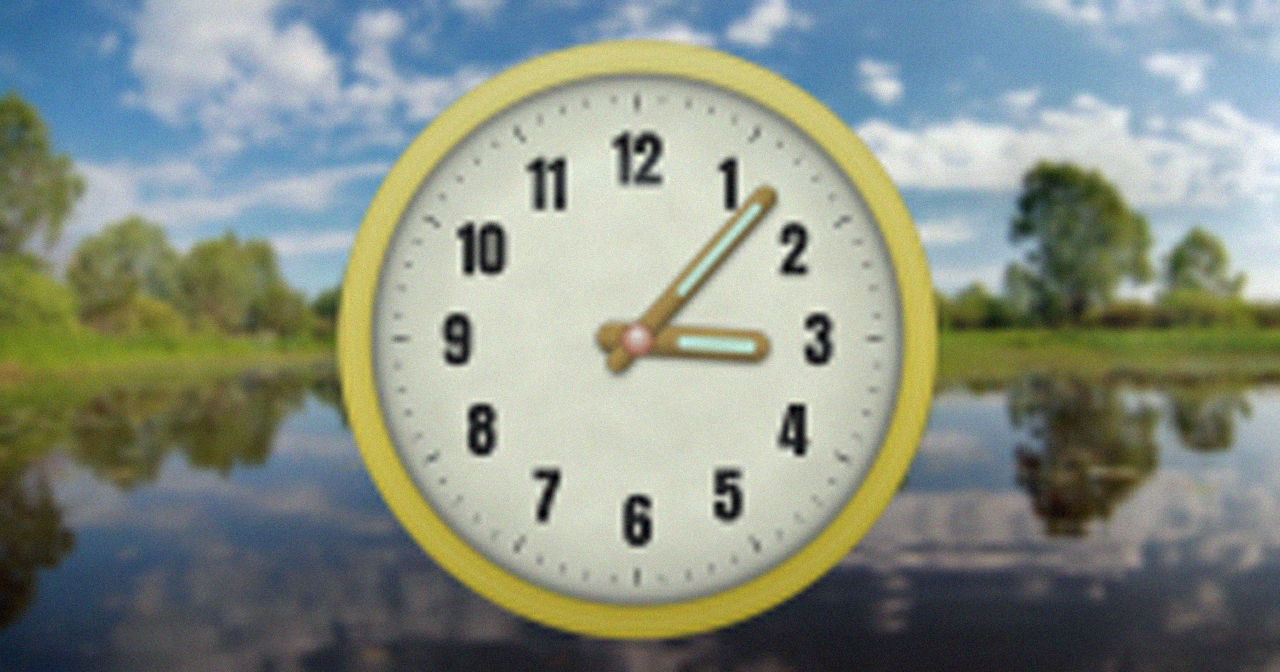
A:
3,07
